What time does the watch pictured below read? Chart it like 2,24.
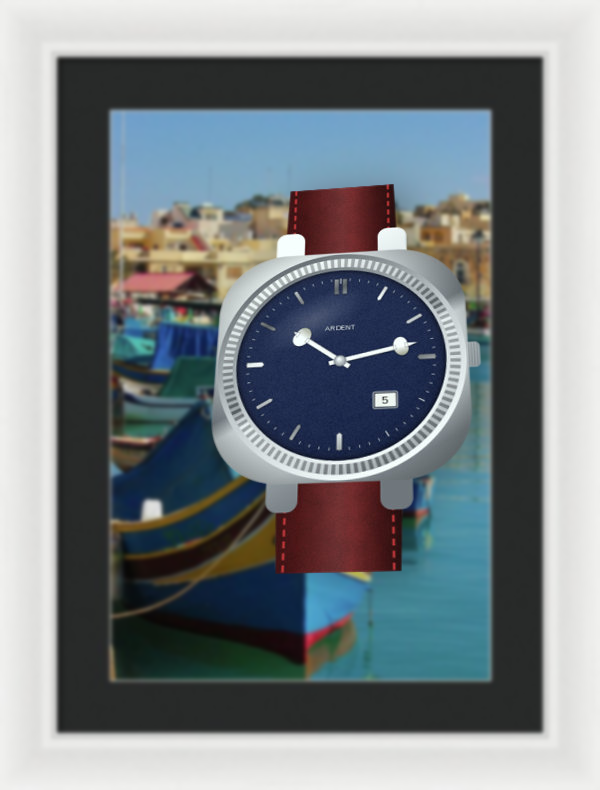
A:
10,13
